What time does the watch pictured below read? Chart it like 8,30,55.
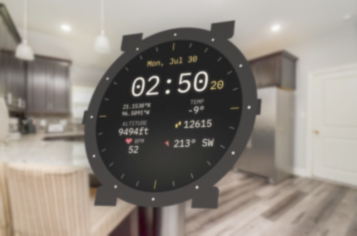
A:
2,50,20
